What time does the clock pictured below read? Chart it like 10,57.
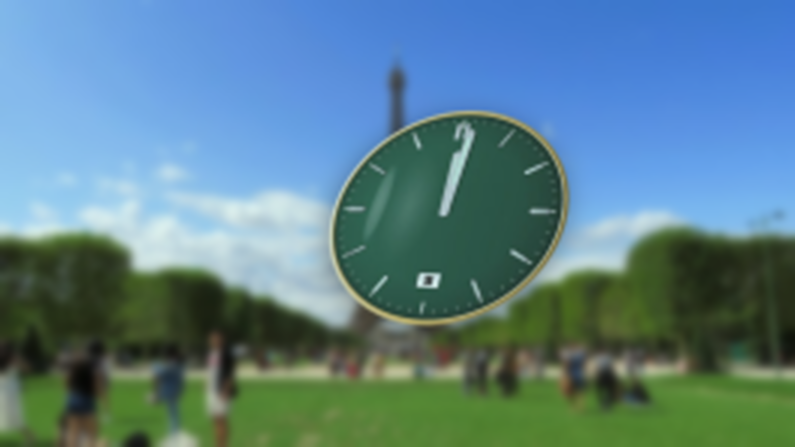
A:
12,01
